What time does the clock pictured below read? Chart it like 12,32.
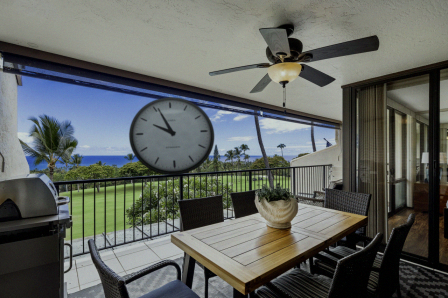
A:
9,56
